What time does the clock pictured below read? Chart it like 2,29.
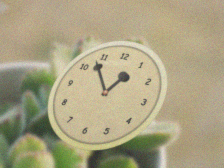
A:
12,53
